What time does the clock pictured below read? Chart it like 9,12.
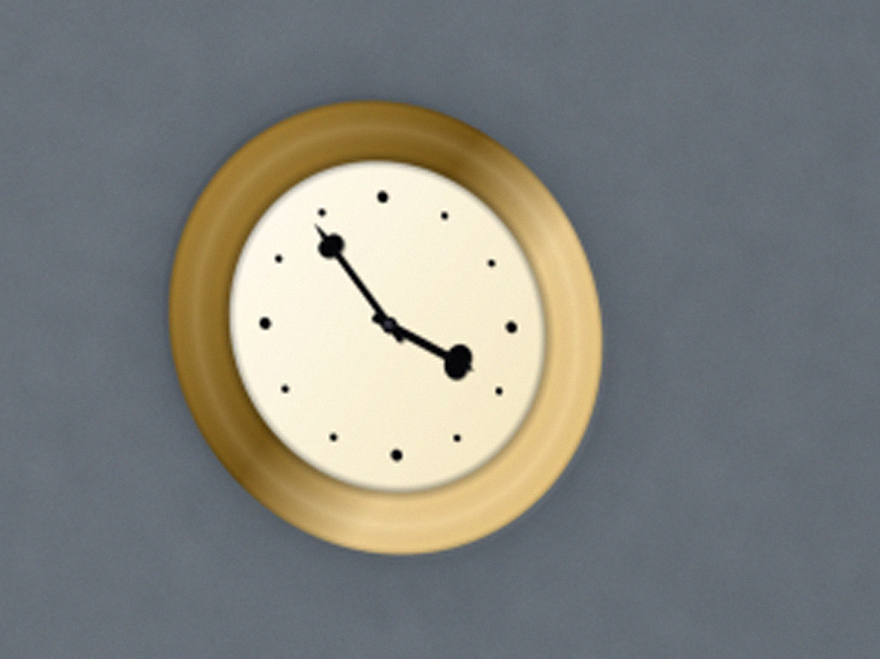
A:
3,54
